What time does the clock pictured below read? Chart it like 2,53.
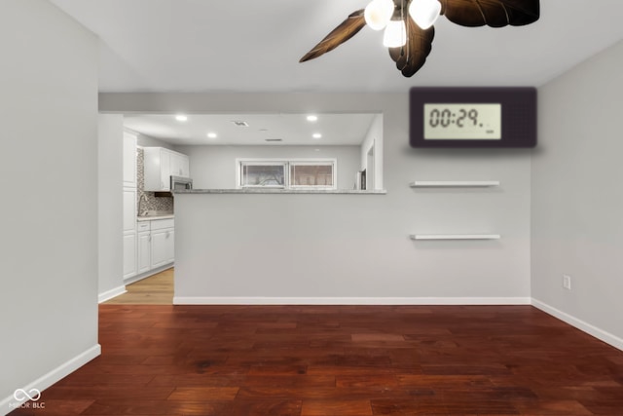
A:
0,29
